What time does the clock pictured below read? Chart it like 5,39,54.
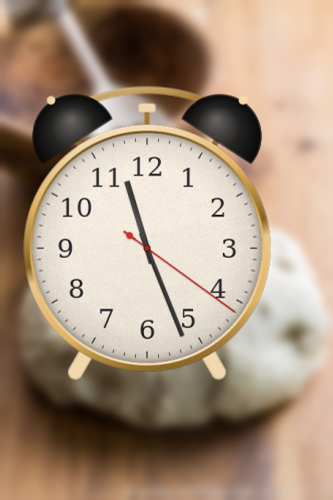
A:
11,26,21
